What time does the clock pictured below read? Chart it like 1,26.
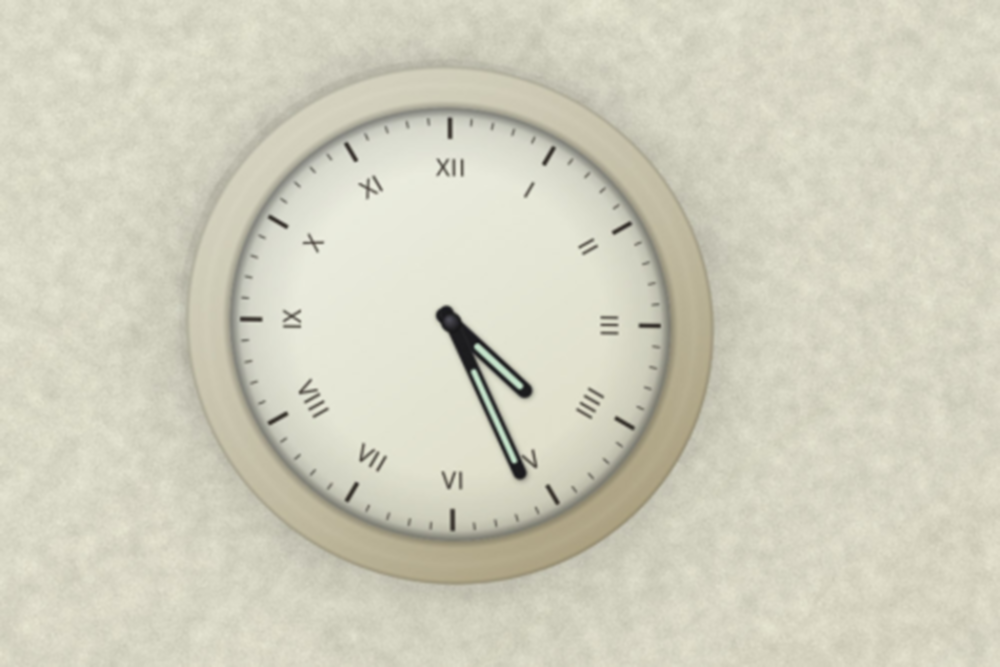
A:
4,26
